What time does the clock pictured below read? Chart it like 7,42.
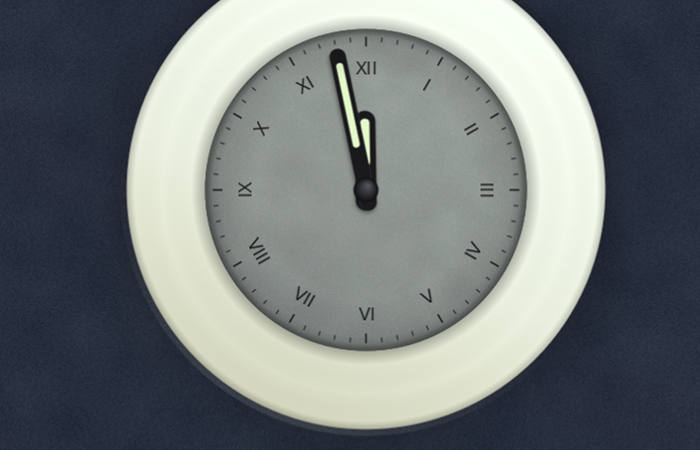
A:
11,58
